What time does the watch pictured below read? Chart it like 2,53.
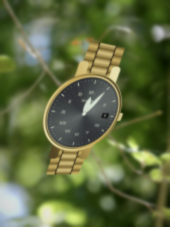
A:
12,05
